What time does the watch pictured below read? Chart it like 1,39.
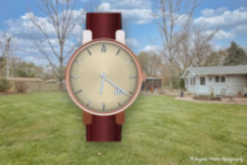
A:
6,21
